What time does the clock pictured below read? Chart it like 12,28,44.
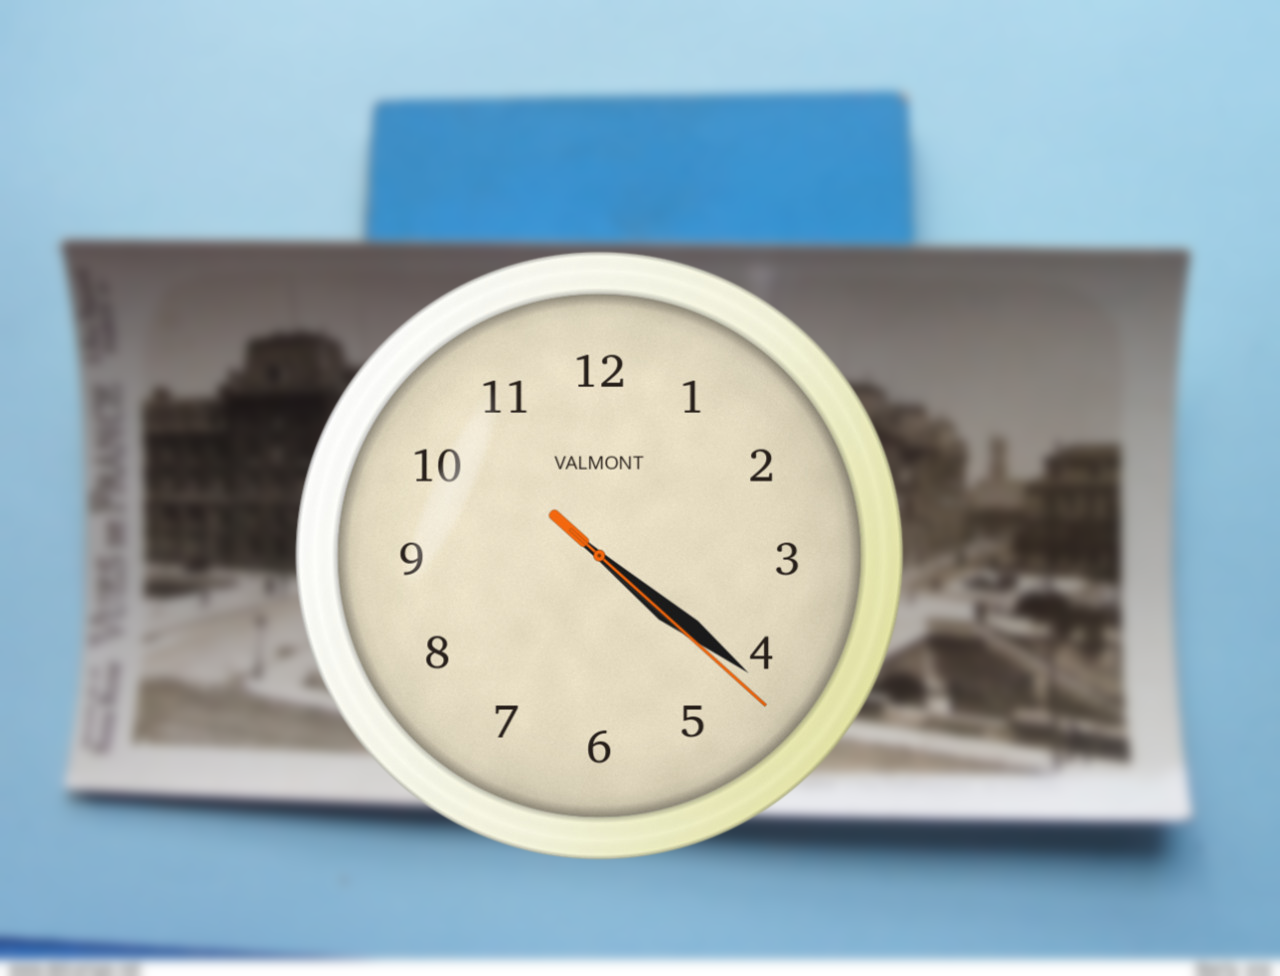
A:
4,21,22
